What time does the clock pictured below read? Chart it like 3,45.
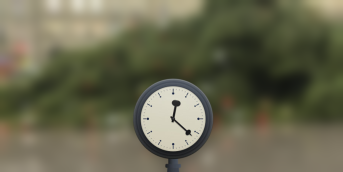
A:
12,22
